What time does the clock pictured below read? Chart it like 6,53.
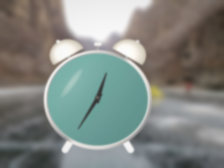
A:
12,35
